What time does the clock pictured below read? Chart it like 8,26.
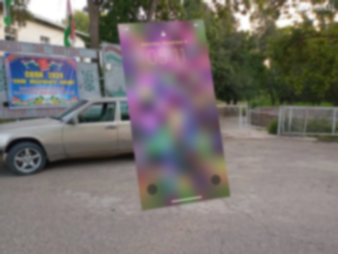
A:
5,11
